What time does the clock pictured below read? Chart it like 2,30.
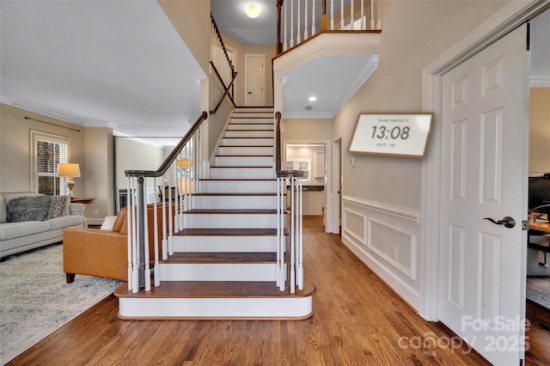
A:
13,08
